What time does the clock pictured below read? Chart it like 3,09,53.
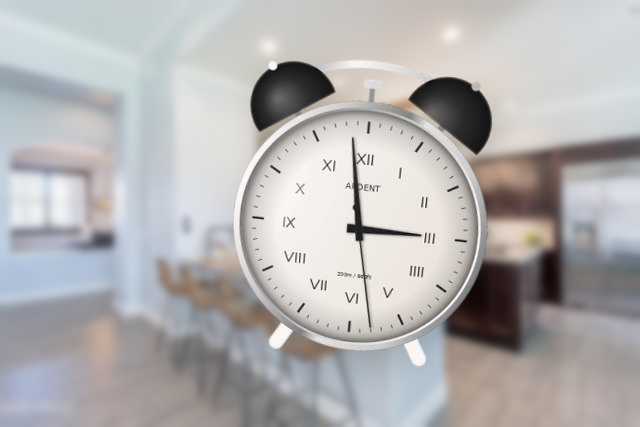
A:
2,58,28
